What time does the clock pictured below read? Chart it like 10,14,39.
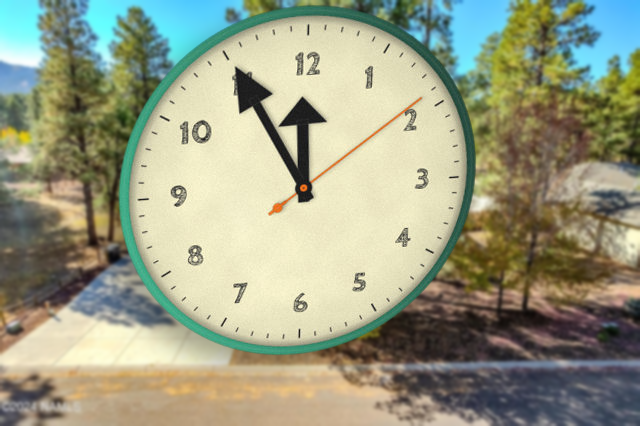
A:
11,55,09
